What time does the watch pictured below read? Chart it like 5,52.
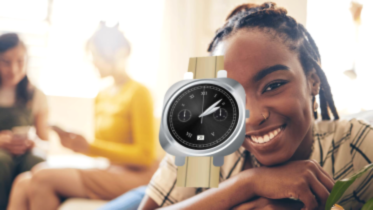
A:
2,08
